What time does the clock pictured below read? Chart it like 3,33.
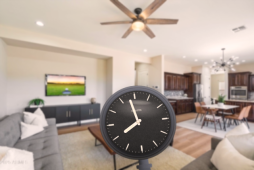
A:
7,58
